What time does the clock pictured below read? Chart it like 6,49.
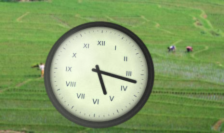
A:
5,17
